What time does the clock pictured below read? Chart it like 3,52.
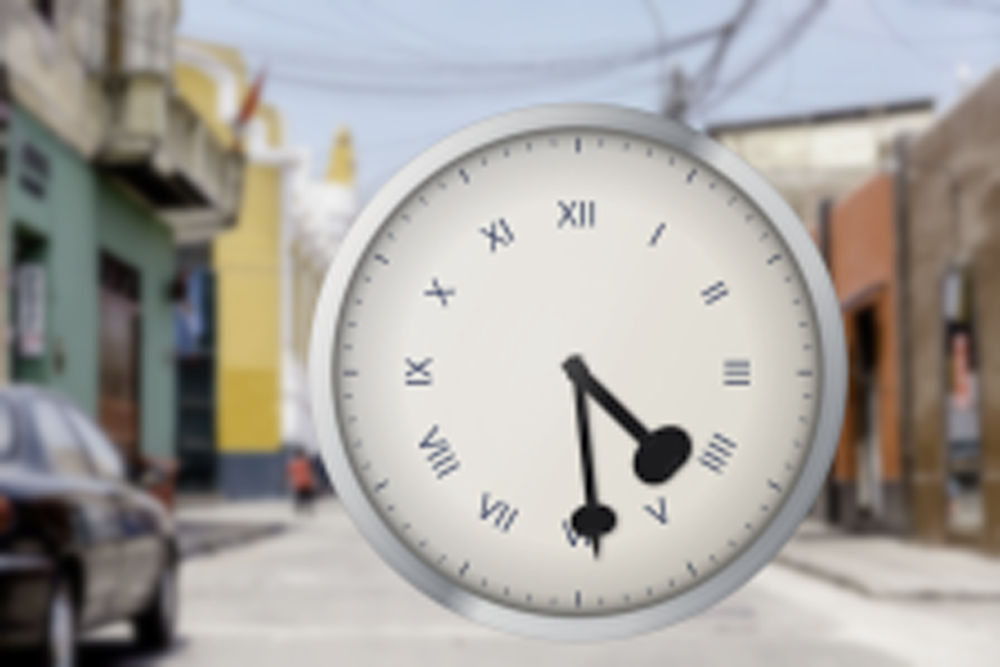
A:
4,29
